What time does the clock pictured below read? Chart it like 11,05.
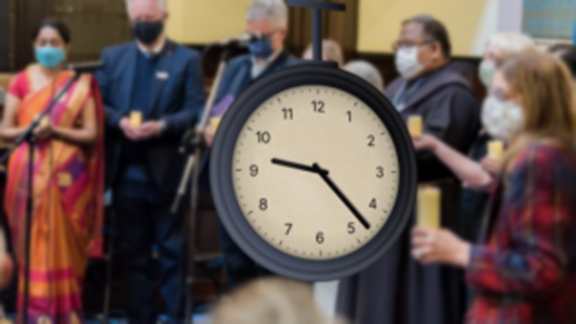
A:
9,23
